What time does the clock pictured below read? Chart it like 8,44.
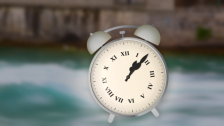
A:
1,08
